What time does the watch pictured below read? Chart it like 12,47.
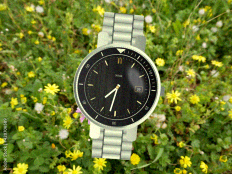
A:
7,32
